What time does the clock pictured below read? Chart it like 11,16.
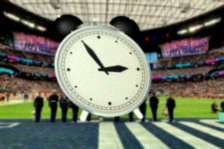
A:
2,55
